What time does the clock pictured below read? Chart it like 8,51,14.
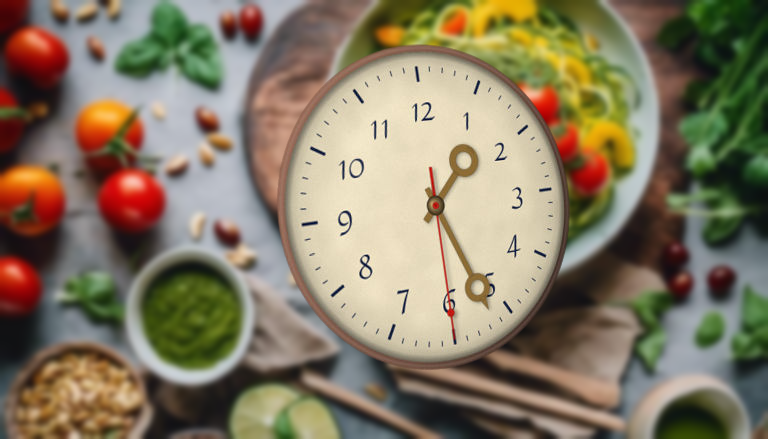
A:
1,26,30
